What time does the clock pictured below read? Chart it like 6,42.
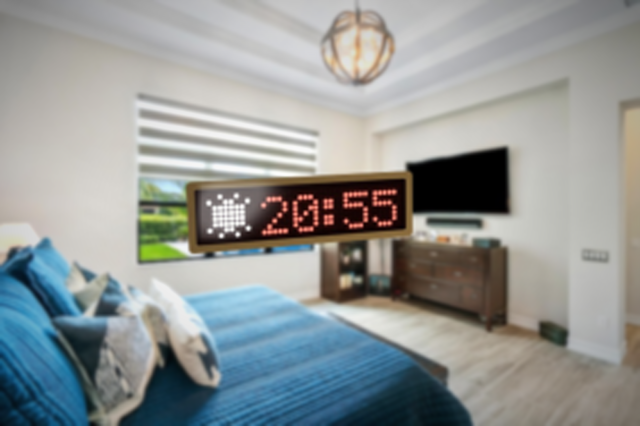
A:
20,55
